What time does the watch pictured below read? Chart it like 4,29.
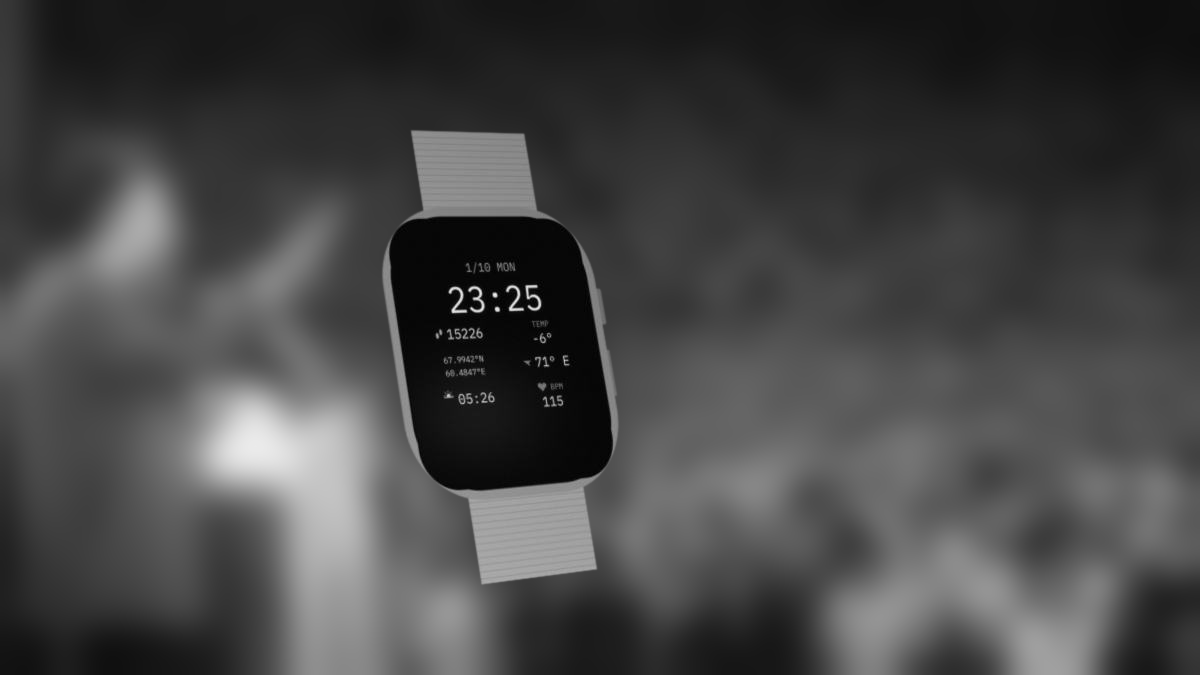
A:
23,25
